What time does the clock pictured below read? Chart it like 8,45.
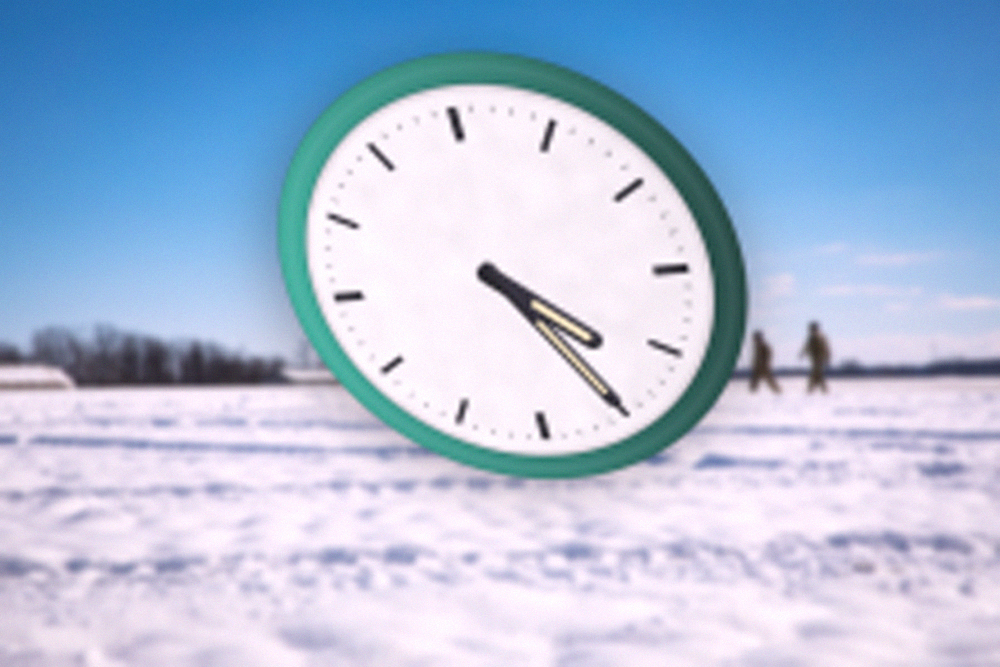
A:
4,25
